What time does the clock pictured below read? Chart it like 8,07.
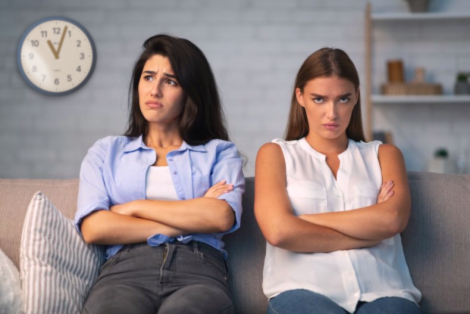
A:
11,03
